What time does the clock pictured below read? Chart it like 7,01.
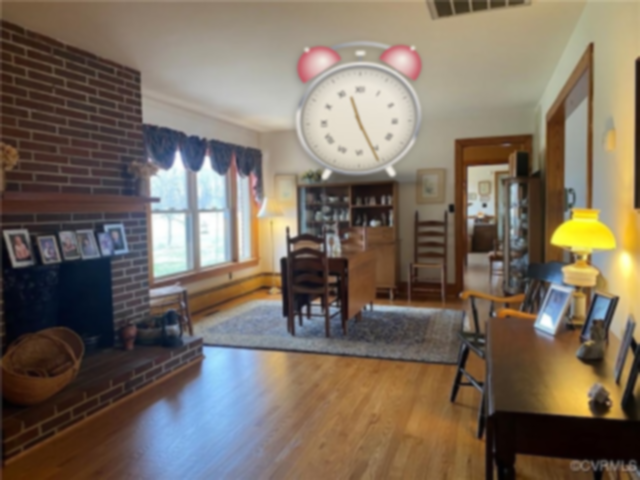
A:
11,26
